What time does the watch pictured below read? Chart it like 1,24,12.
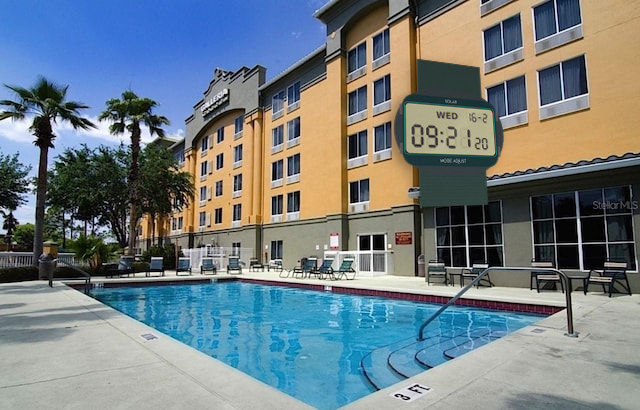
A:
9,21,20
